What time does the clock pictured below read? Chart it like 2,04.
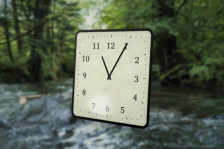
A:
11,05
